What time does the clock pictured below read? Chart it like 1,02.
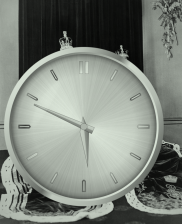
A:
5,49
